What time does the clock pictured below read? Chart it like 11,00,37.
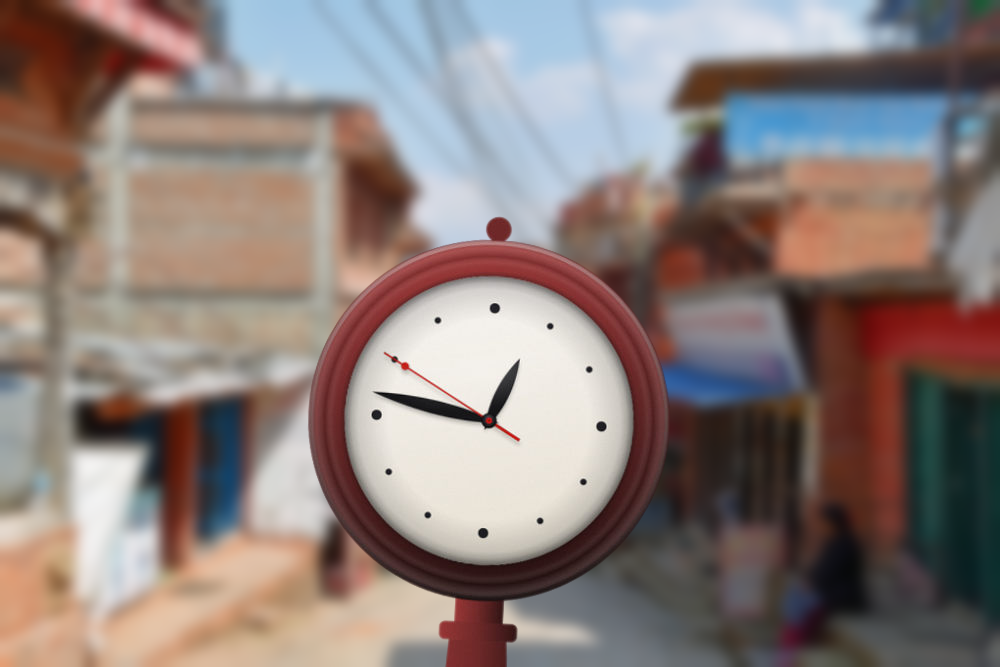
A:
12,46,50
